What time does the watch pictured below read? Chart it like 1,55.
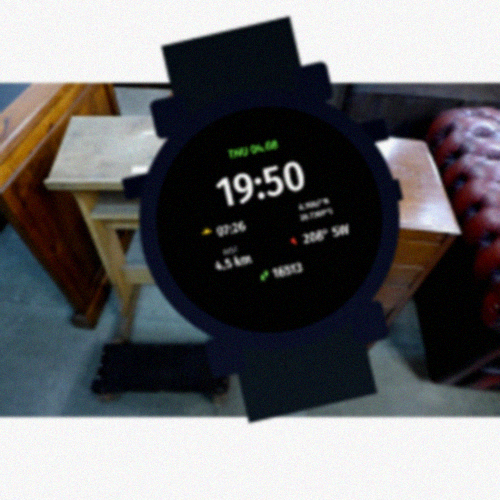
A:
19,50
